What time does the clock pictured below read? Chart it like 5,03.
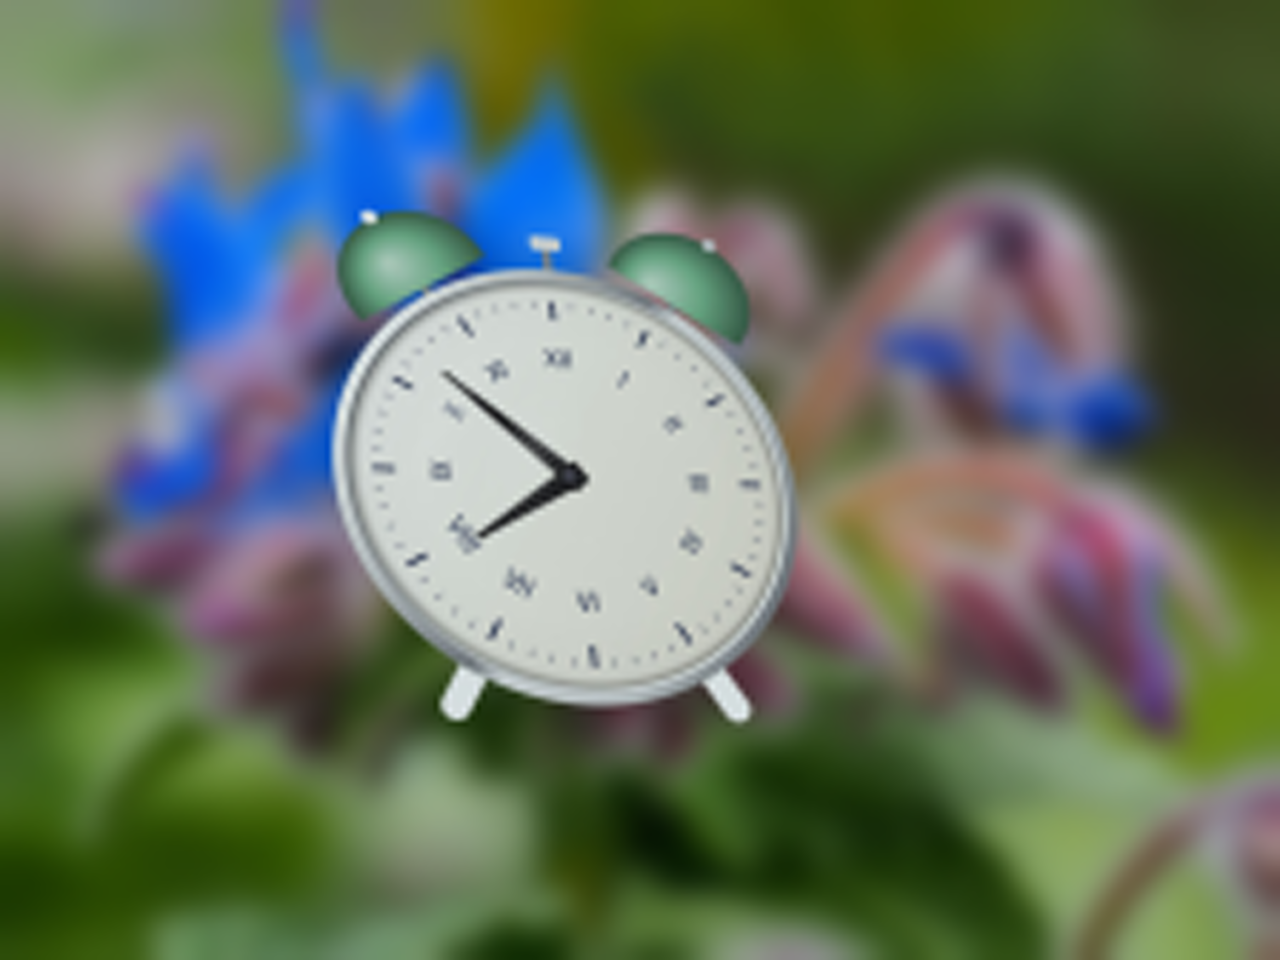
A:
7,52
